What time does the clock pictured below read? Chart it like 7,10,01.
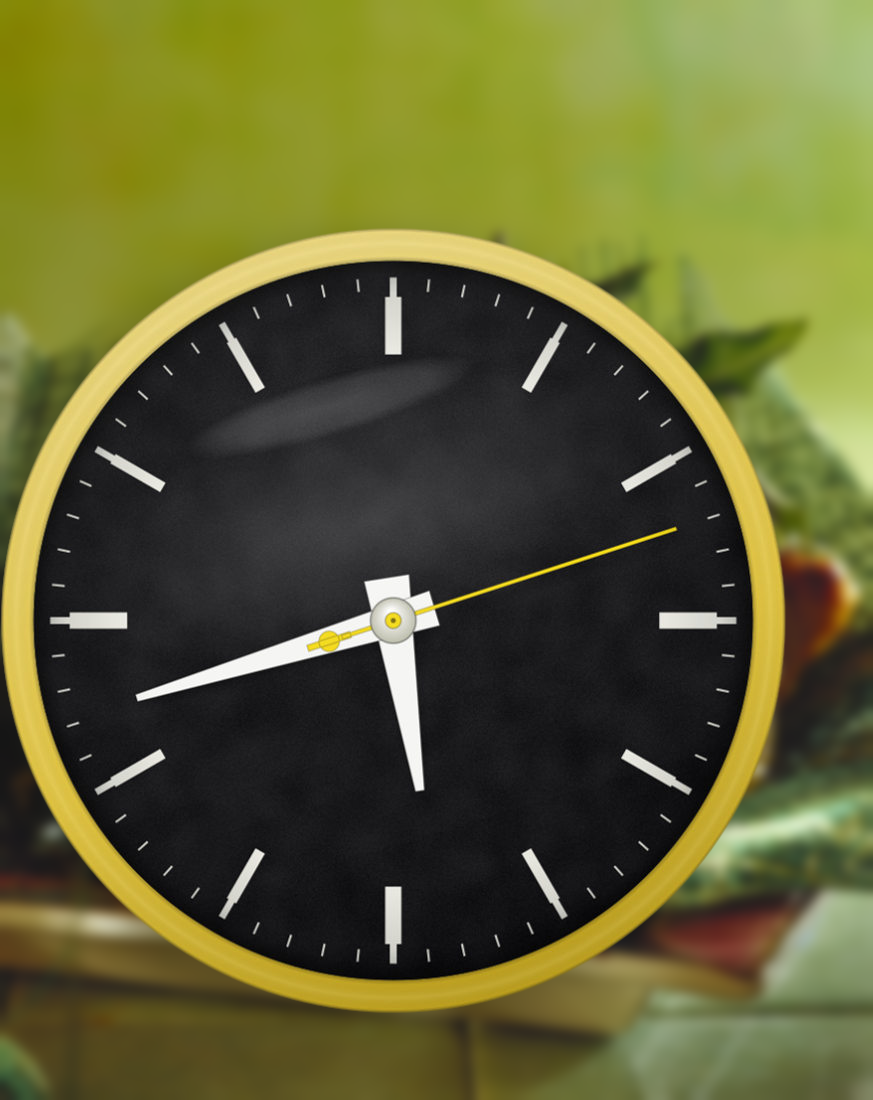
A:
5,42,12
